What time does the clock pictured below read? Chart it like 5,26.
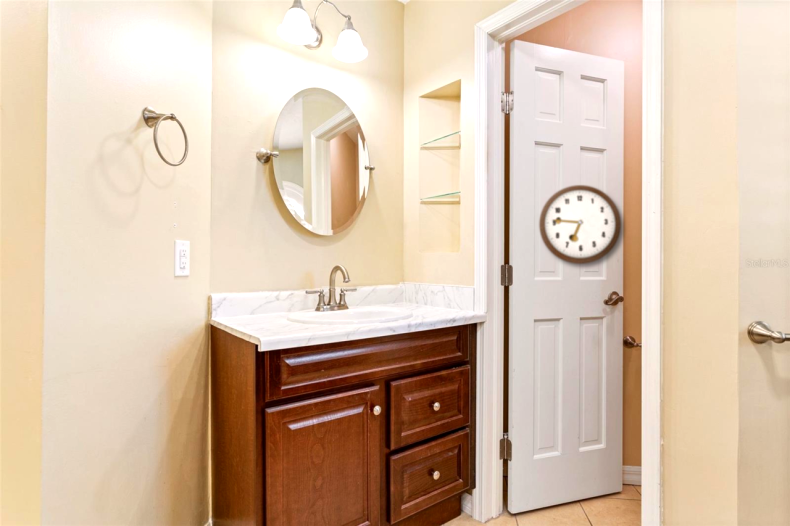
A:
6,46
